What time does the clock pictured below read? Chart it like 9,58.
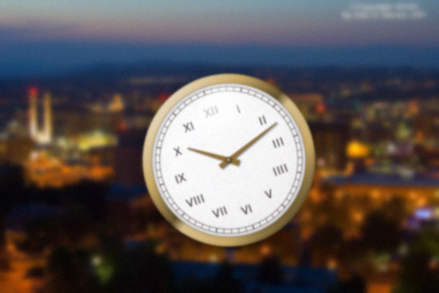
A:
10,12
